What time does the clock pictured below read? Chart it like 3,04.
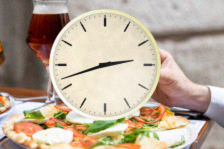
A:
2,42
